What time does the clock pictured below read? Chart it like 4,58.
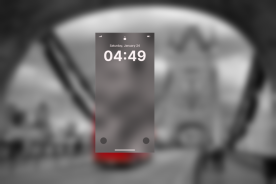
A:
4,49
